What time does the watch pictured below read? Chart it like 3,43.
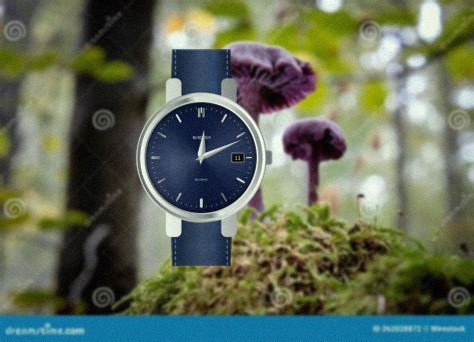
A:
12,11
